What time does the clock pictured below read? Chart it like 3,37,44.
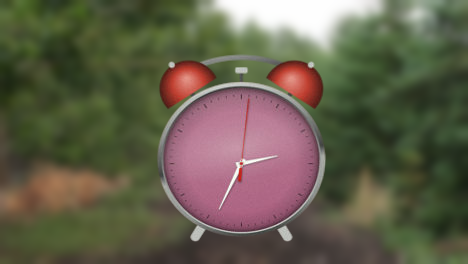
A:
2,34,01
